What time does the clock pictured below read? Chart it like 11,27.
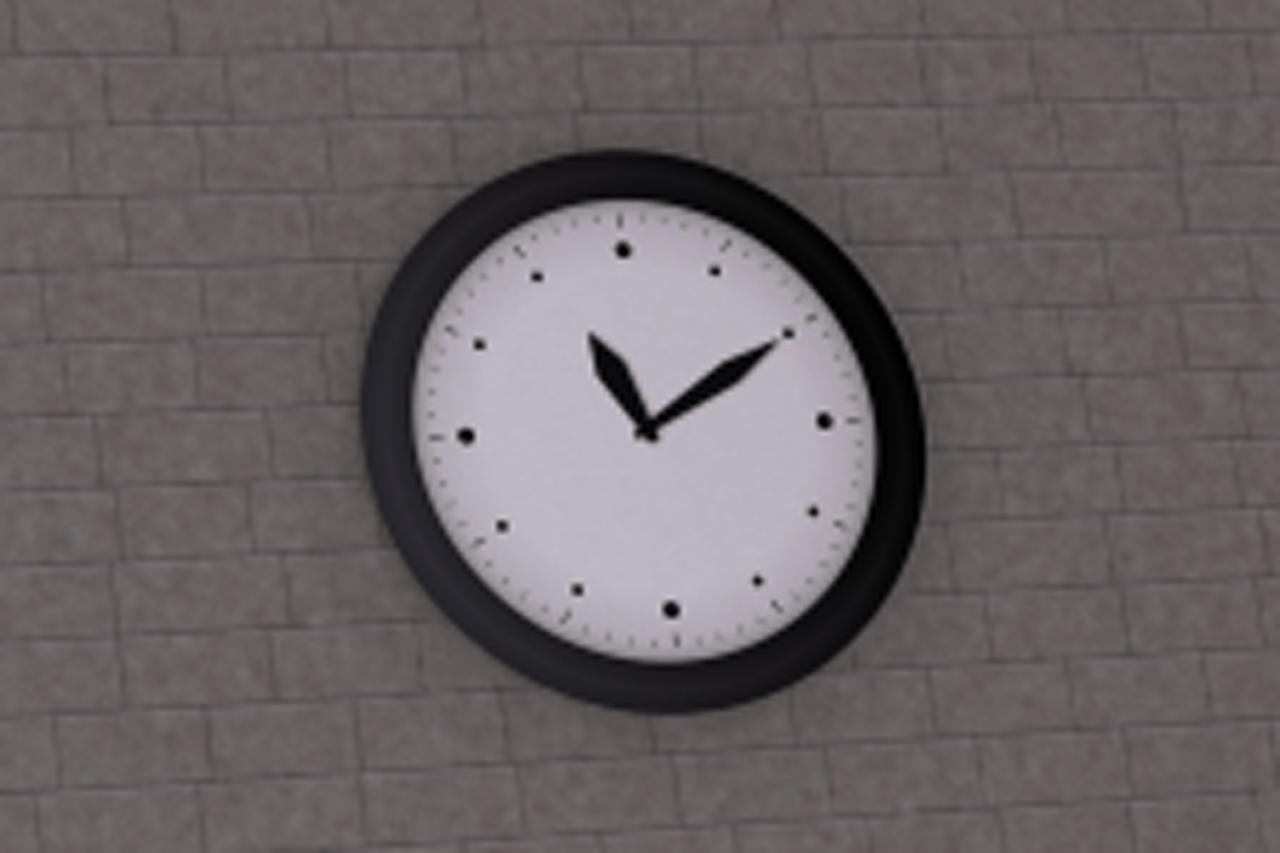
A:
11,10
